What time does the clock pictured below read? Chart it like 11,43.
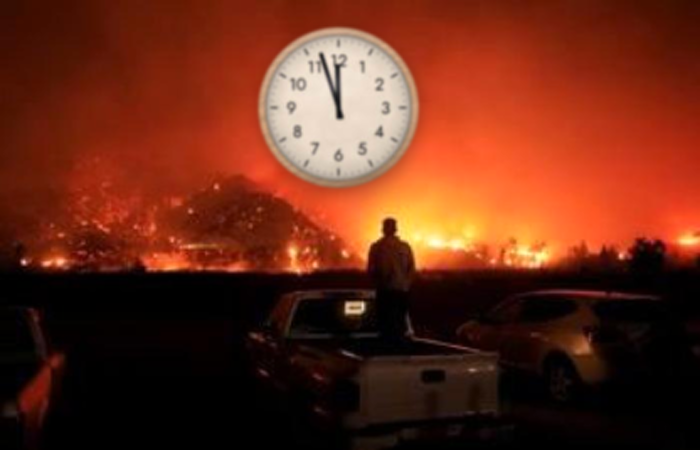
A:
11,57
